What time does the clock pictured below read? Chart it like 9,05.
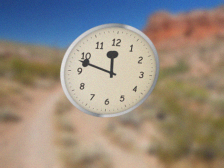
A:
11,48
